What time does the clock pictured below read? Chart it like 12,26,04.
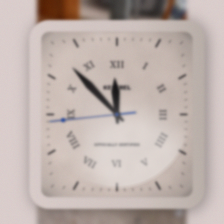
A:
11,52,44
